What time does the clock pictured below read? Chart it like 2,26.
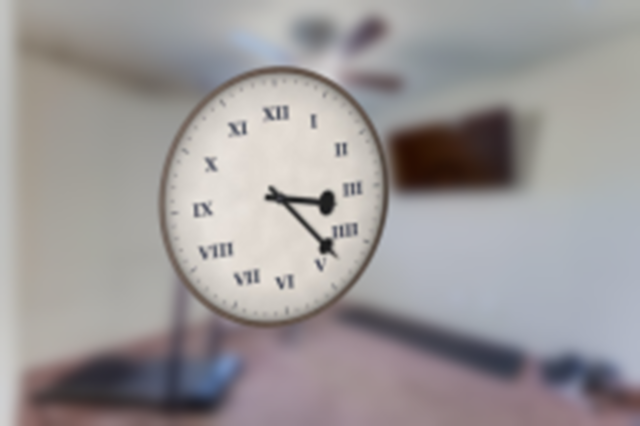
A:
3,23
